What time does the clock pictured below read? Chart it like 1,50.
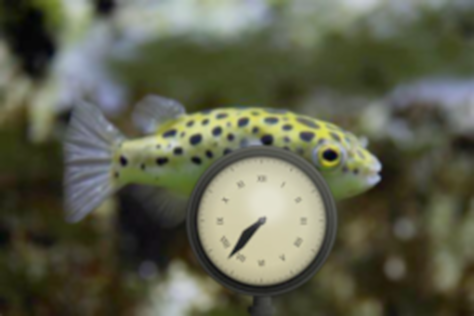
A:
7,37
